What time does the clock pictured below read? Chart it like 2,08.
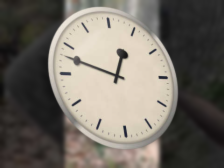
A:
12,48
